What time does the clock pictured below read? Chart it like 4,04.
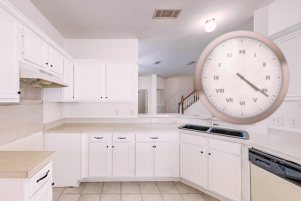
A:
4,21
